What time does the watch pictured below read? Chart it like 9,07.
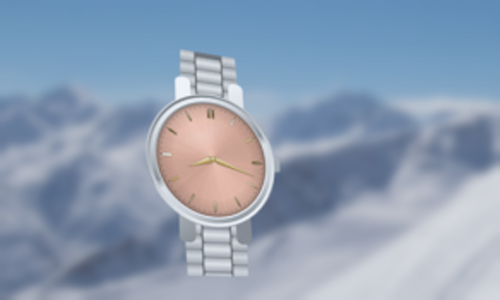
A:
8,18
